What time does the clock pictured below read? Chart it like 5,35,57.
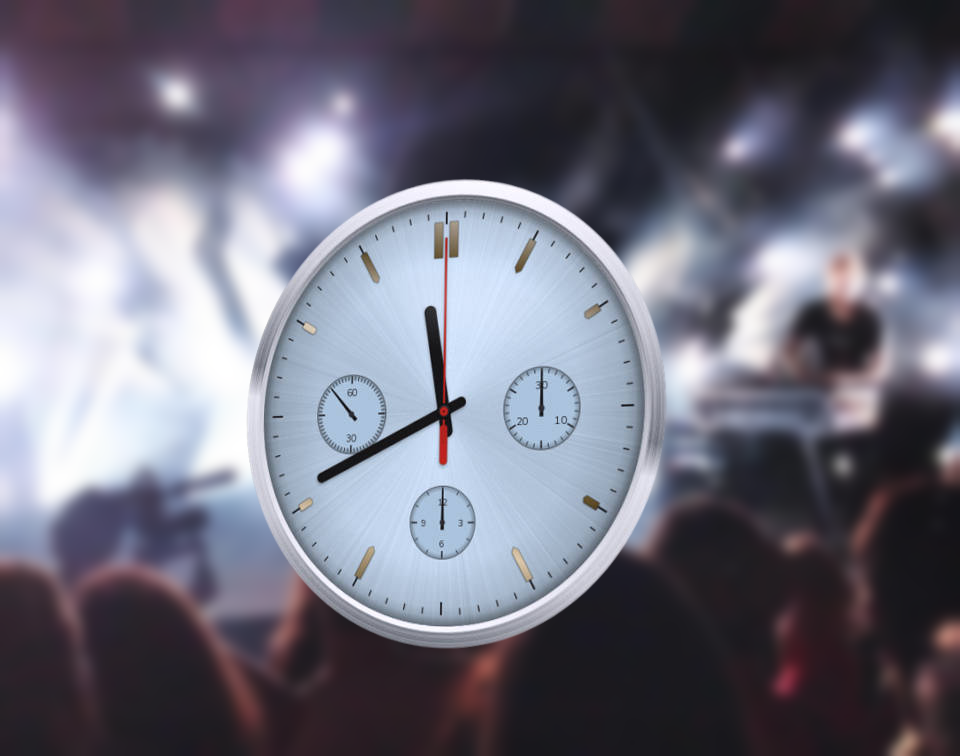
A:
11,40,53
